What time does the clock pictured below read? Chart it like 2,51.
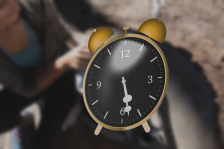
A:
5,28
